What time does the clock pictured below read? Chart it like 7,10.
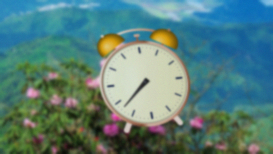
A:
7,38
